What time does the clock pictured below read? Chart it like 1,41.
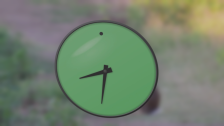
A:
8,32
